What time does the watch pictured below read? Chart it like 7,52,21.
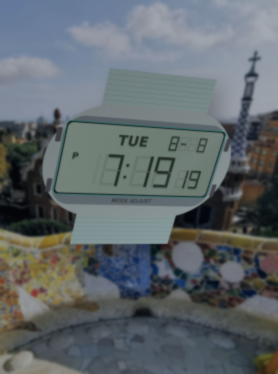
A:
7,19,19
